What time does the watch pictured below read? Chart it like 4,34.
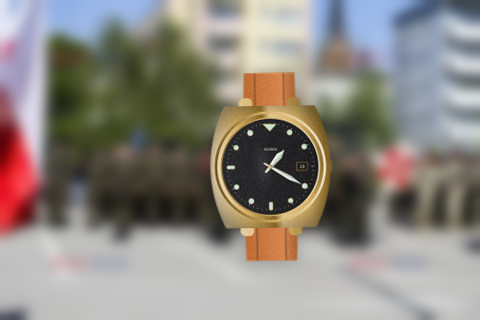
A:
1,20
